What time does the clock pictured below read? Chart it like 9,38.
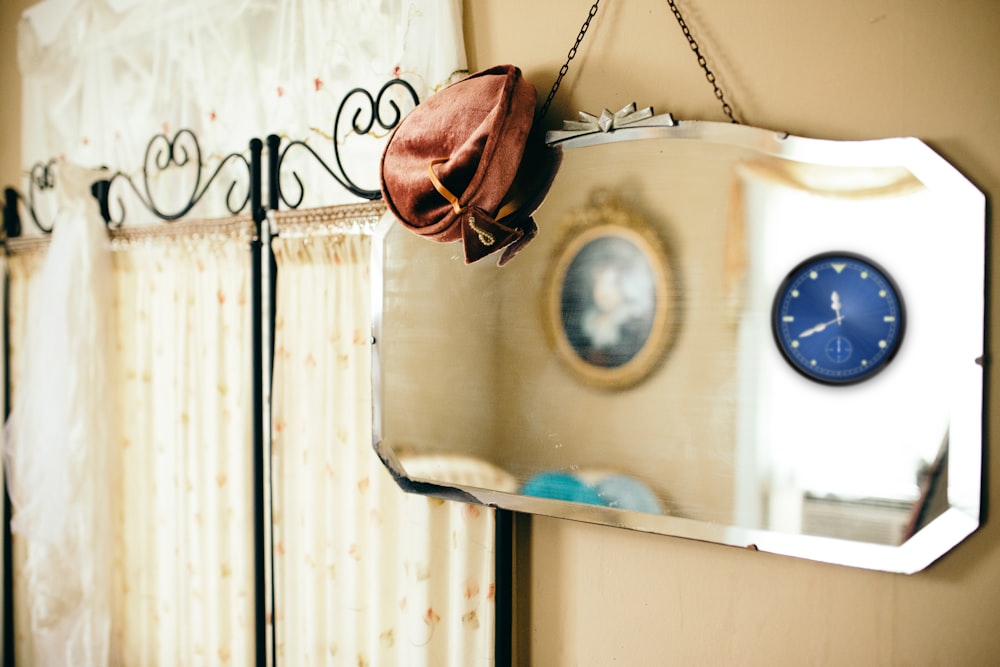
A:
11,41
